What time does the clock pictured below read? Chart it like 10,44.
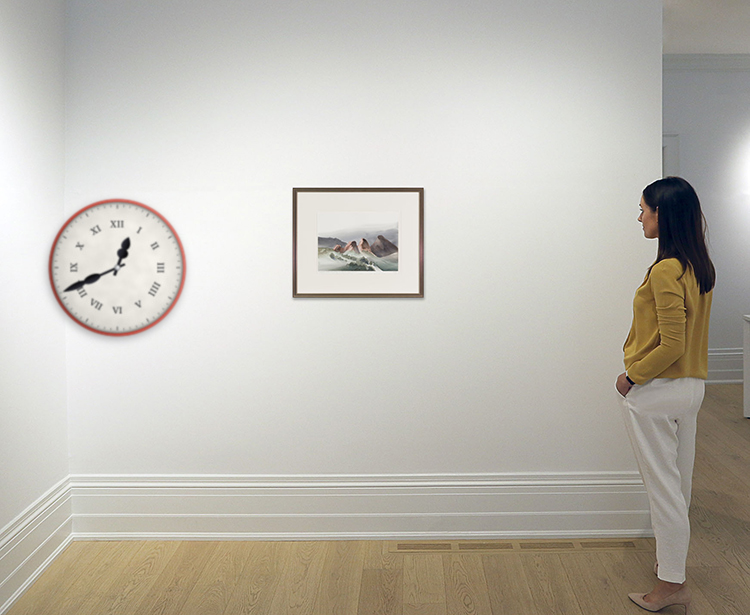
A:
12,41
